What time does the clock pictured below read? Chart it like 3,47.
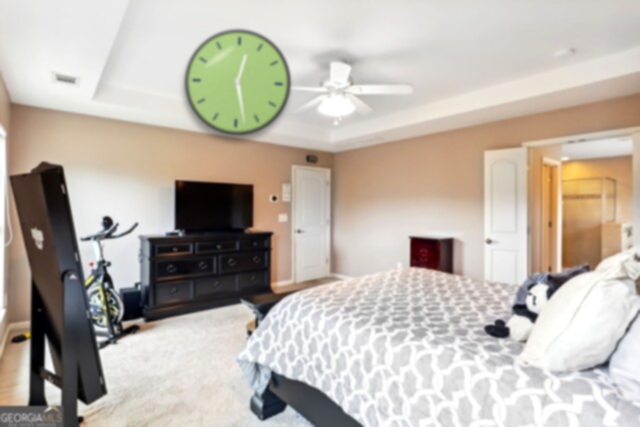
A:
12,28
